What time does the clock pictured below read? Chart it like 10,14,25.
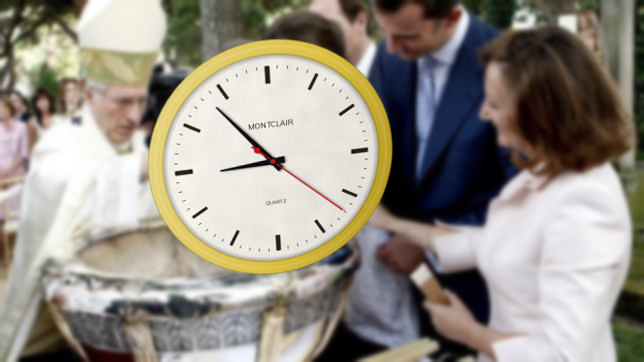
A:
8,53,22
